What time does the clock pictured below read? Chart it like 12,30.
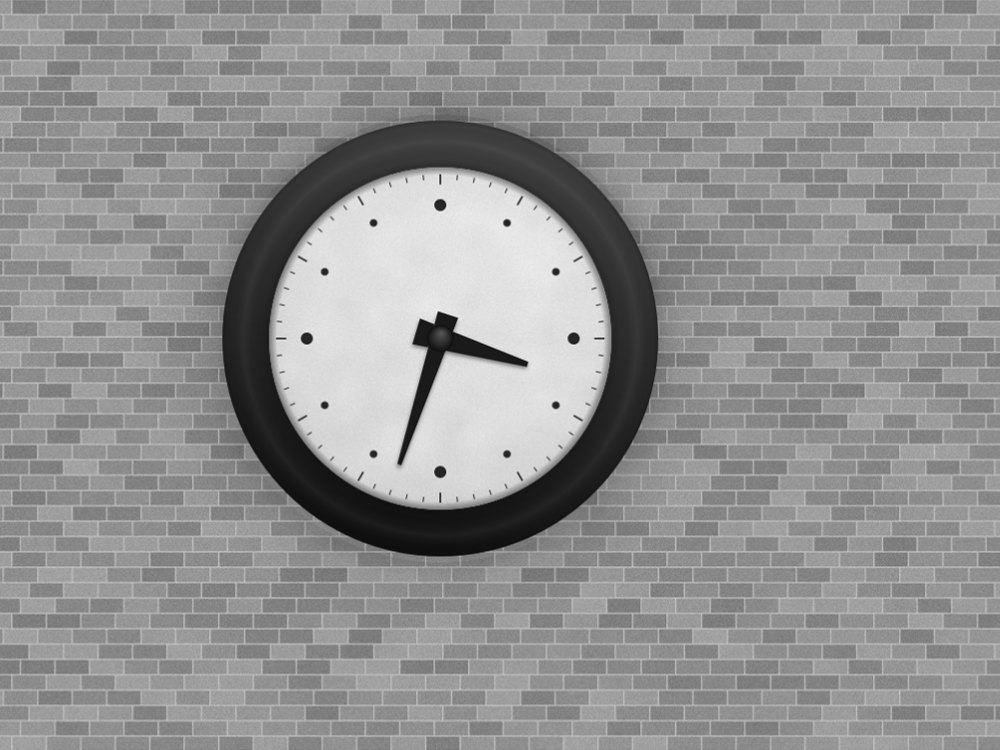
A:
3,33
